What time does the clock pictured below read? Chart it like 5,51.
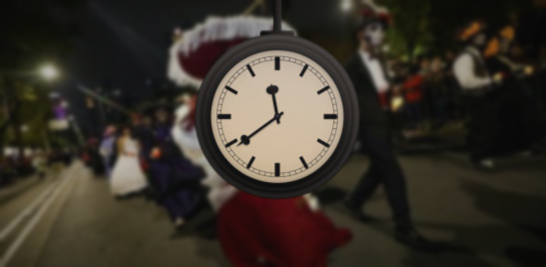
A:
11,39
